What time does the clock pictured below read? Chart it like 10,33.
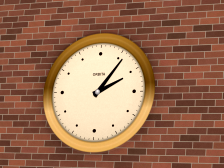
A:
2,06
